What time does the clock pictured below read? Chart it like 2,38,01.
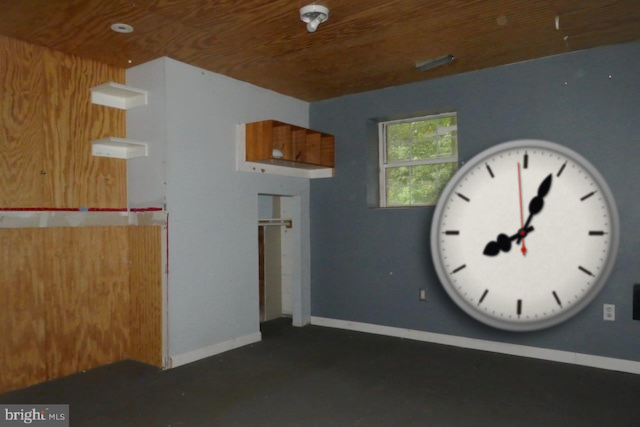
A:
8,03,59
